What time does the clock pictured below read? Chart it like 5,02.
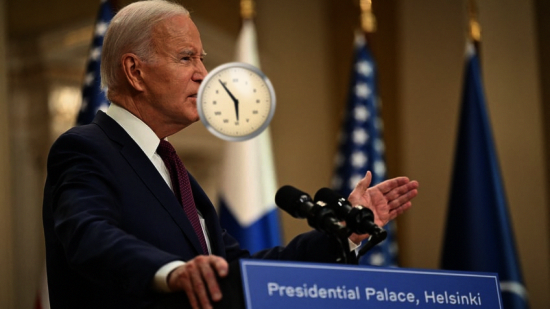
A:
5,54
